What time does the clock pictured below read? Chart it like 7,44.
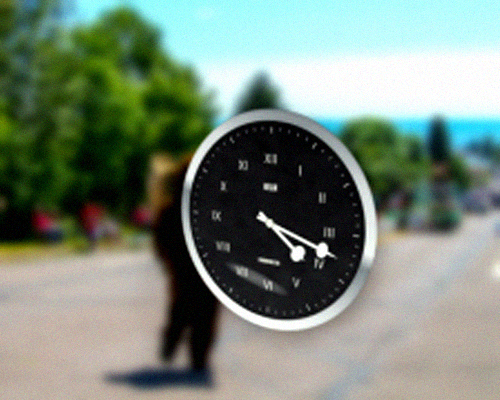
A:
4,18
